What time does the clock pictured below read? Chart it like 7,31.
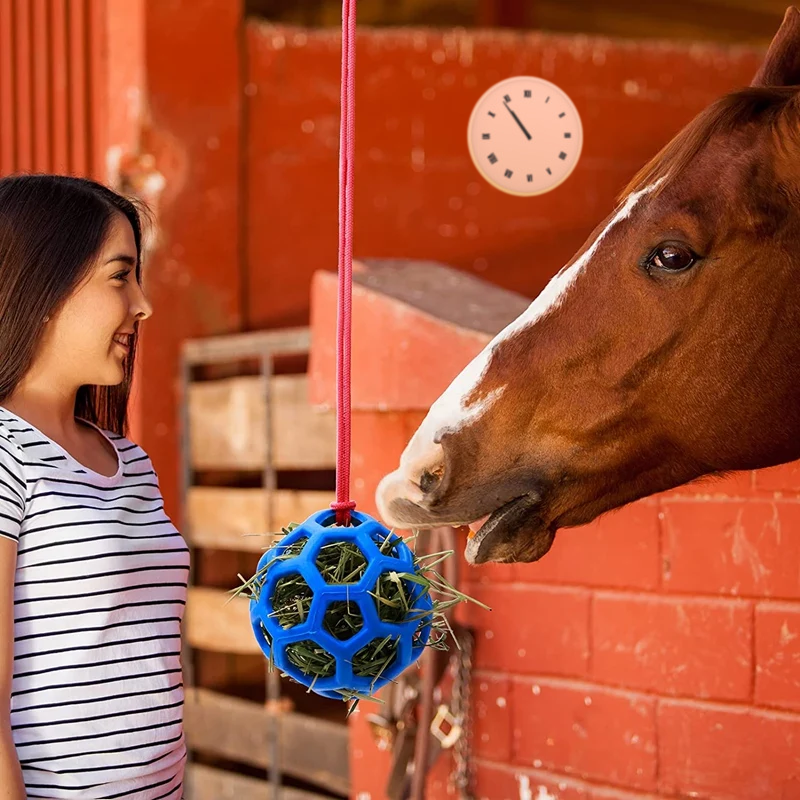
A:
10,54
